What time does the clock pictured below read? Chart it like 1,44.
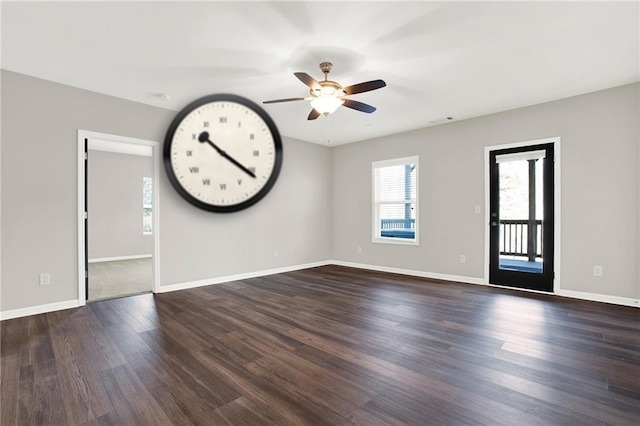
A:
10,21
